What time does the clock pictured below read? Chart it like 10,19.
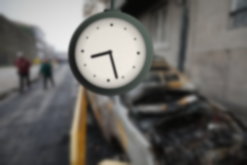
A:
8,27
